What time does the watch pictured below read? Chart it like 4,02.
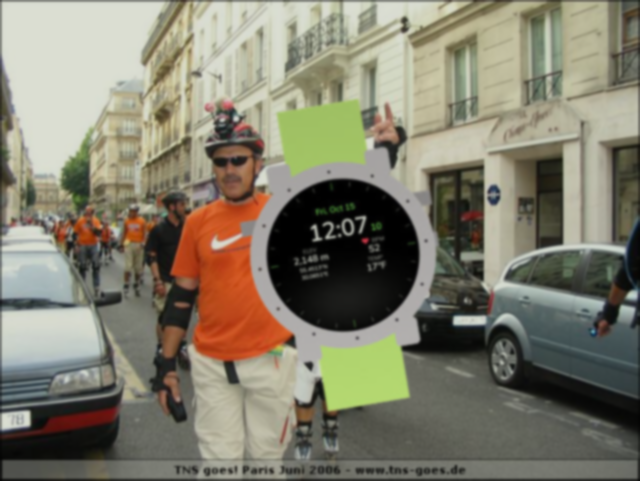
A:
12,07
